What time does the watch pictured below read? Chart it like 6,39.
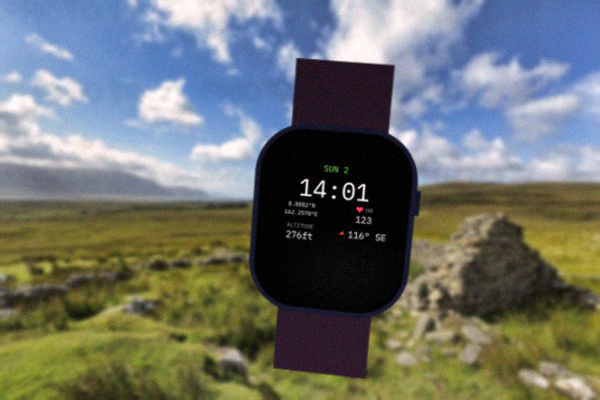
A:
14,01
